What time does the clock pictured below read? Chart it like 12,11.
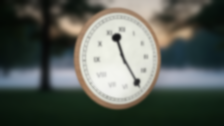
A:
11,25
